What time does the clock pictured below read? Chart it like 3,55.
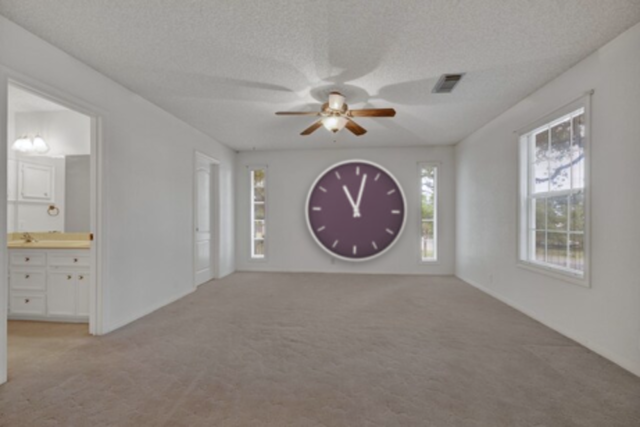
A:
11,02
